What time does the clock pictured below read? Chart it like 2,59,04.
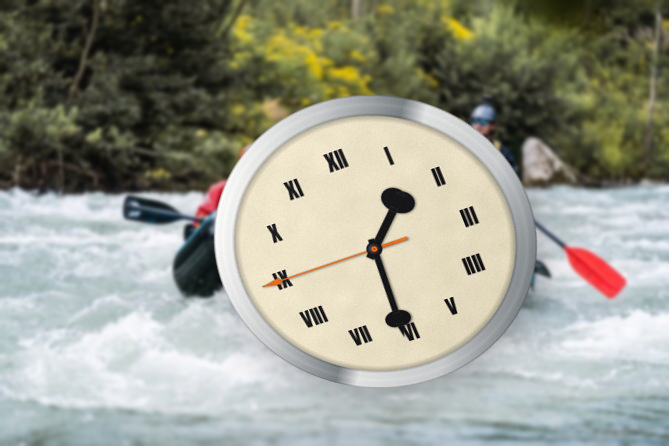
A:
1,30,45
